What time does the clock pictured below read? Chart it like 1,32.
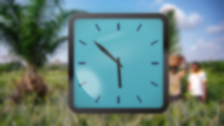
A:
5,52
